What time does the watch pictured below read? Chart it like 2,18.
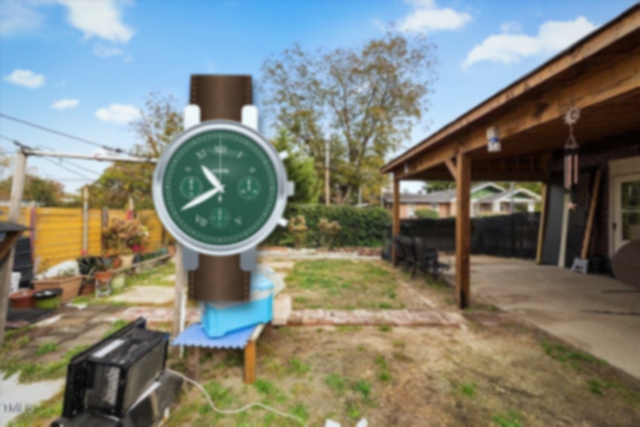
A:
10,40
